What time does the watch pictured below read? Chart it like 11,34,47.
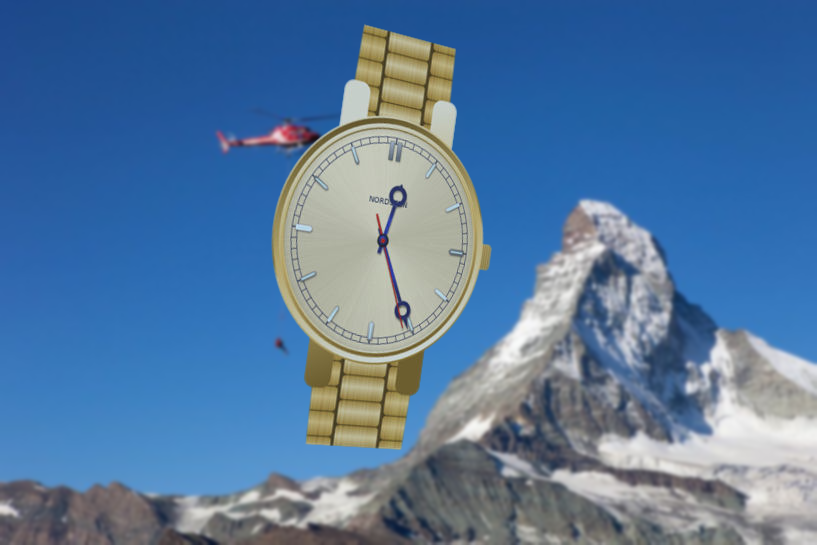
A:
12,25,26
